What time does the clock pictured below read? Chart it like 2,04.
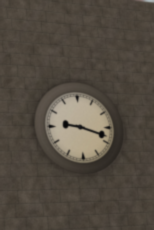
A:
9,18
